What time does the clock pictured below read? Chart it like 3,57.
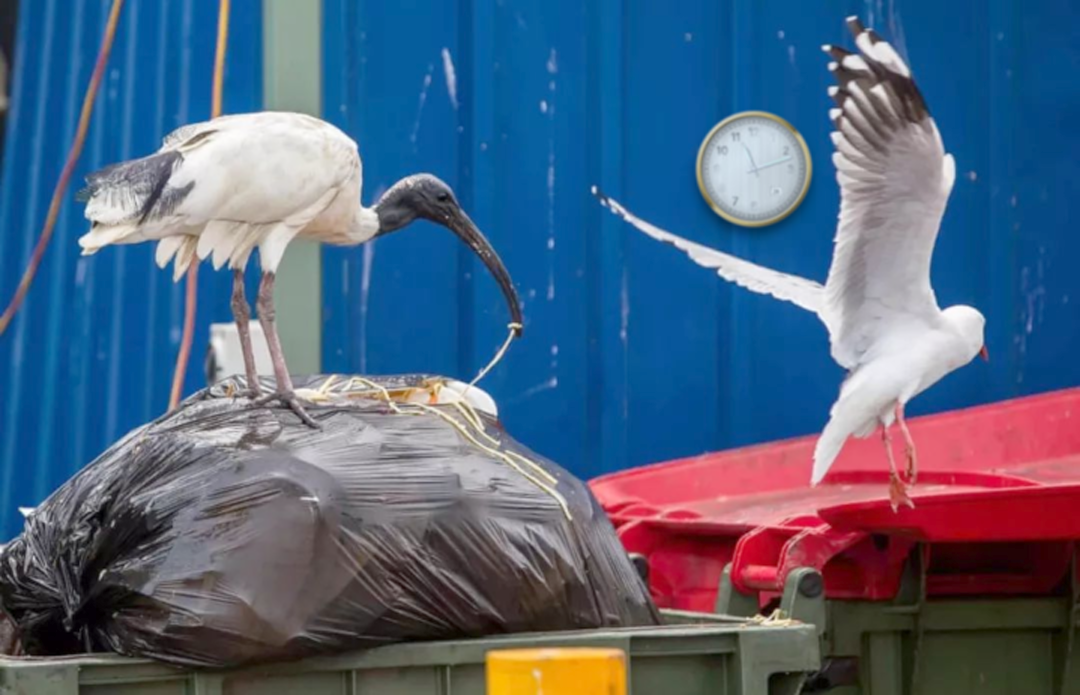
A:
11,12
